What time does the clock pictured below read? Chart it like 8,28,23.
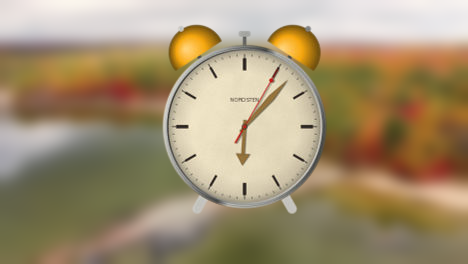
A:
6,07,05
